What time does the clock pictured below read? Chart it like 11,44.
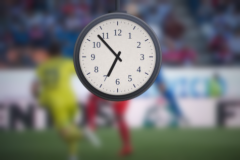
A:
6,53
